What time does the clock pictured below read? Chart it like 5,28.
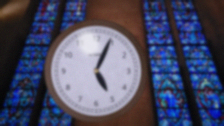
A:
5,04
